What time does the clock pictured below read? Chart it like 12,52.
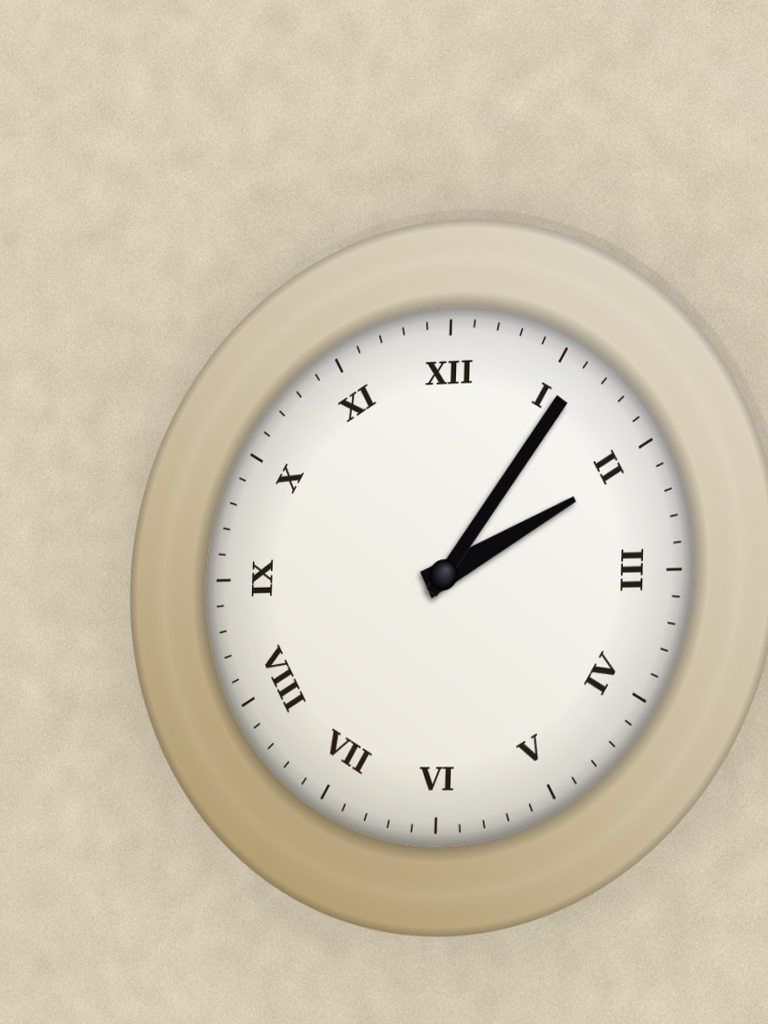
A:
2,06
